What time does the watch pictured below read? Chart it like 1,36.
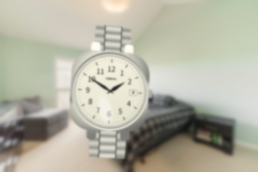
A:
1,50
